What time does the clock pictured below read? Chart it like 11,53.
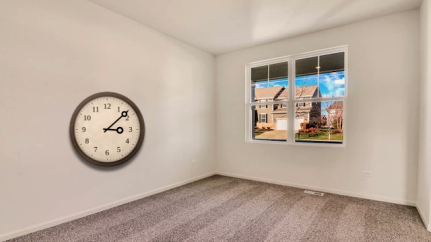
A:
3,08
